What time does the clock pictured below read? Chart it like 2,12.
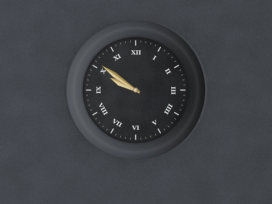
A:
9,51
